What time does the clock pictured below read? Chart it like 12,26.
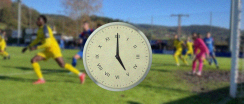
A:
5,00
